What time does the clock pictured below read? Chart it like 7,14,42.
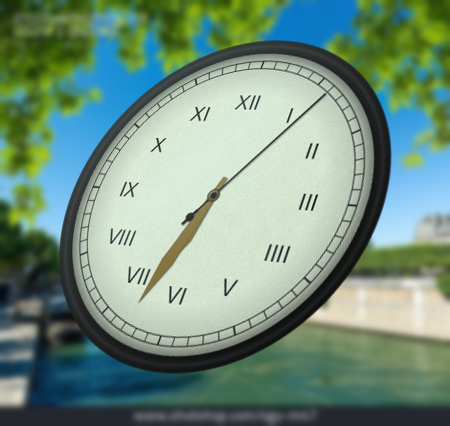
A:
6,33,06
